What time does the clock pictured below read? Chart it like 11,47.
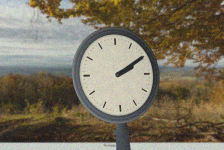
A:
2,10
